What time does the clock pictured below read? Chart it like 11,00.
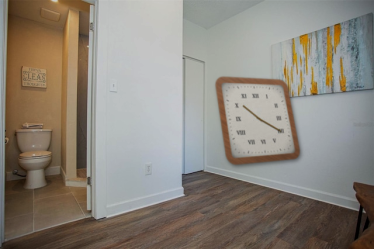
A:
10,20
